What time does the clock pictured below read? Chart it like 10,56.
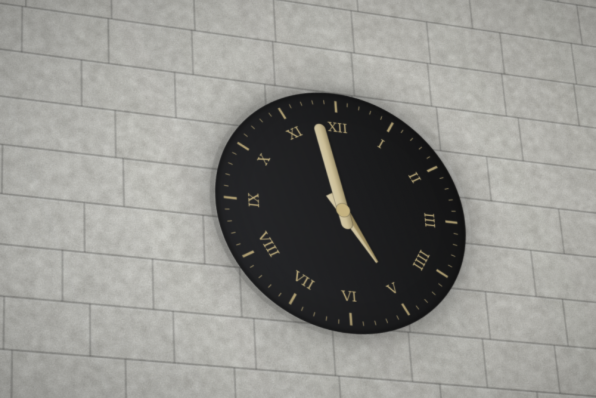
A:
4,58
